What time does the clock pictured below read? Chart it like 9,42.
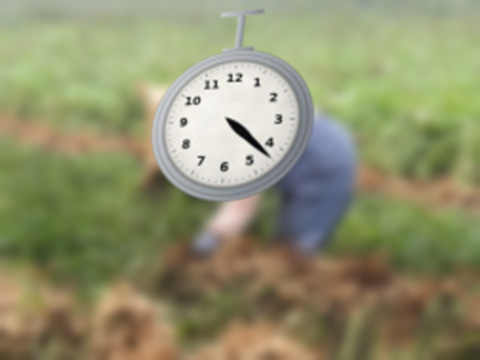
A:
4,22
